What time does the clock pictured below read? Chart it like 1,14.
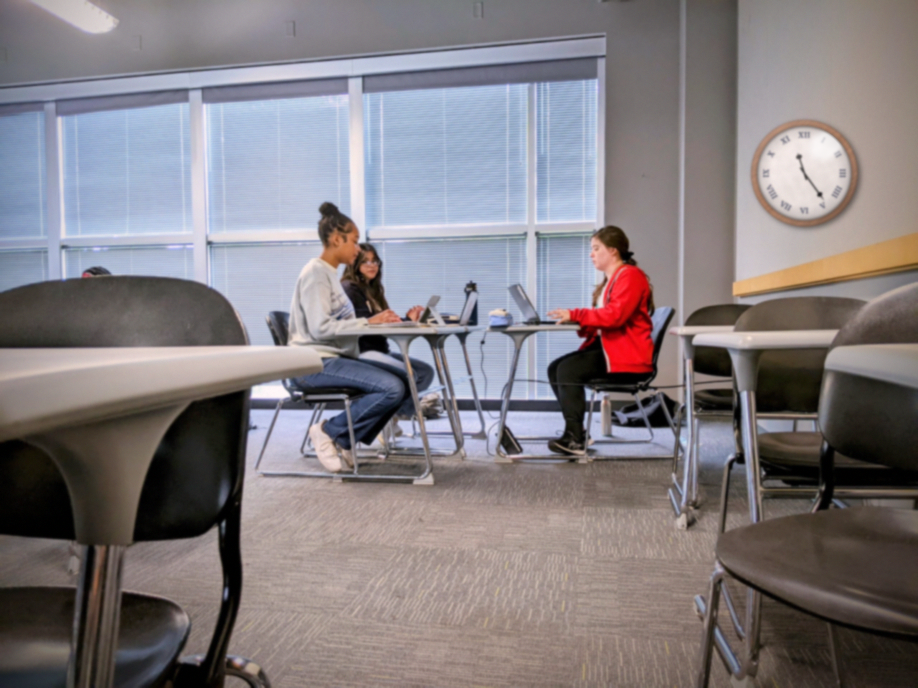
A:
11,24
